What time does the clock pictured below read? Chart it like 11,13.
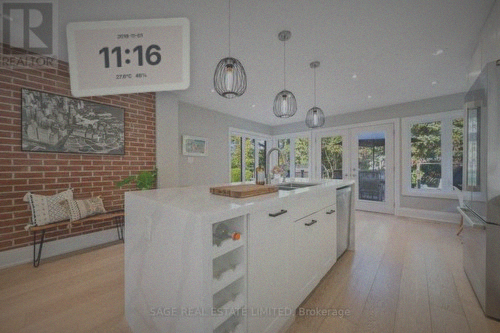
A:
11,16
